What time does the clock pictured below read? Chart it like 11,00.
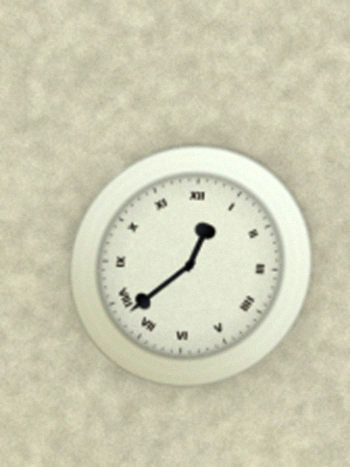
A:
12,38
